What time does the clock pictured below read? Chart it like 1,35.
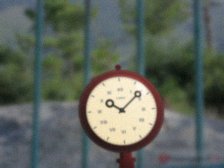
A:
10,08
